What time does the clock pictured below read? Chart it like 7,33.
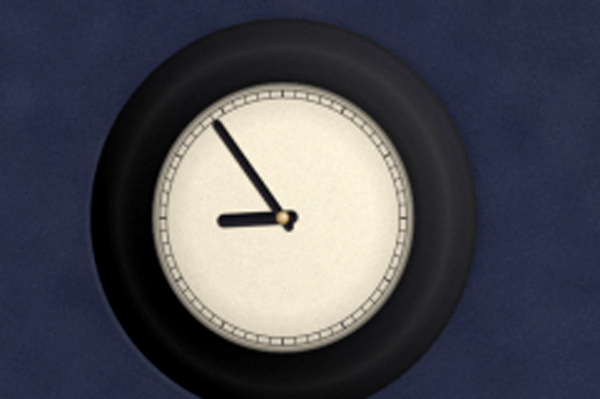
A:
8,54
